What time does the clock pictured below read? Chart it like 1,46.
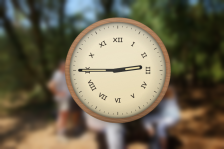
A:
2,45
